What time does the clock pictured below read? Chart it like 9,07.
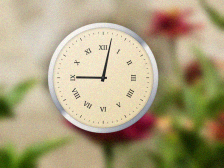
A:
9,02
